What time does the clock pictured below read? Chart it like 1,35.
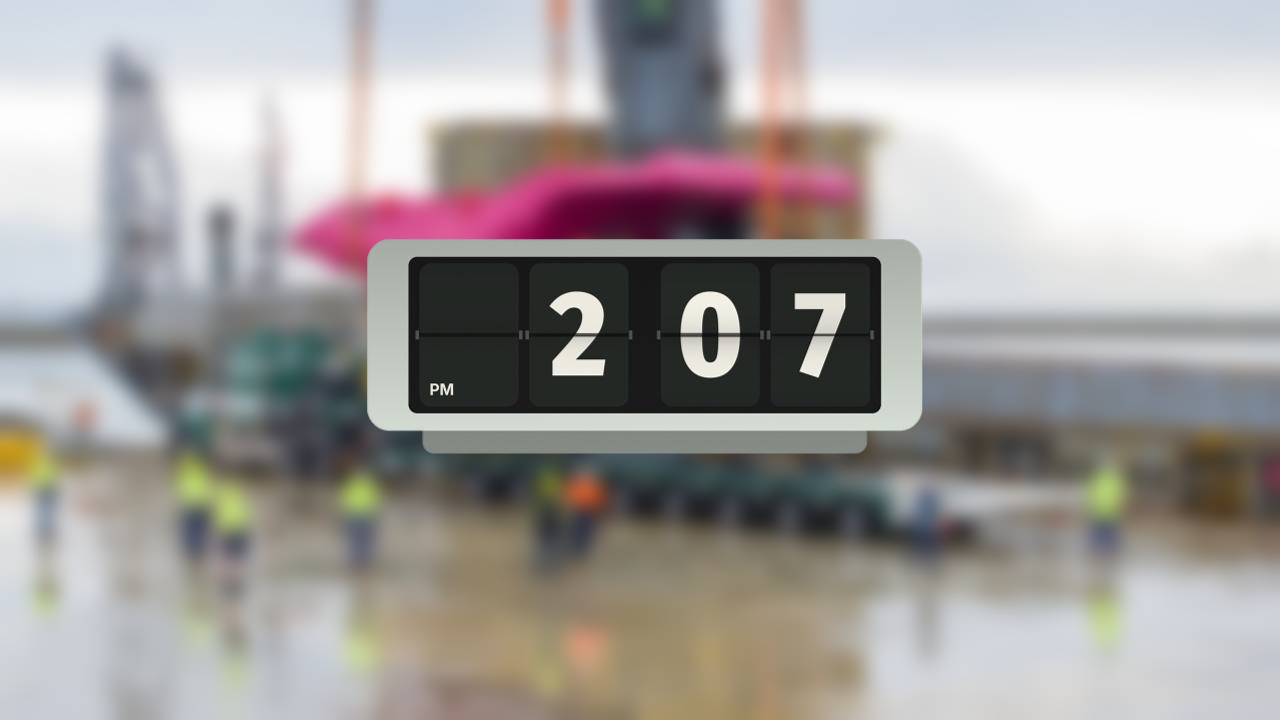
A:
2,07
